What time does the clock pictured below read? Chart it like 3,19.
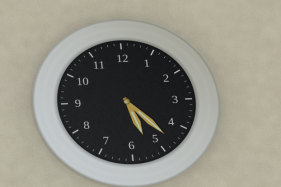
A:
5,23
